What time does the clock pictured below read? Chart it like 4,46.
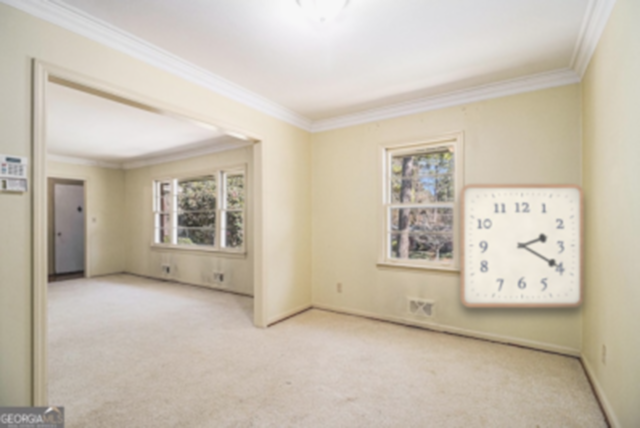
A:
2,20
